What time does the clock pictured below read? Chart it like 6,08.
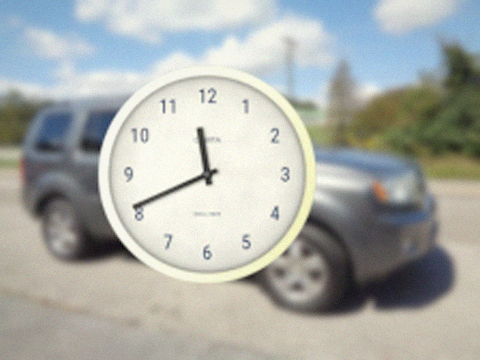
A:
11,41
